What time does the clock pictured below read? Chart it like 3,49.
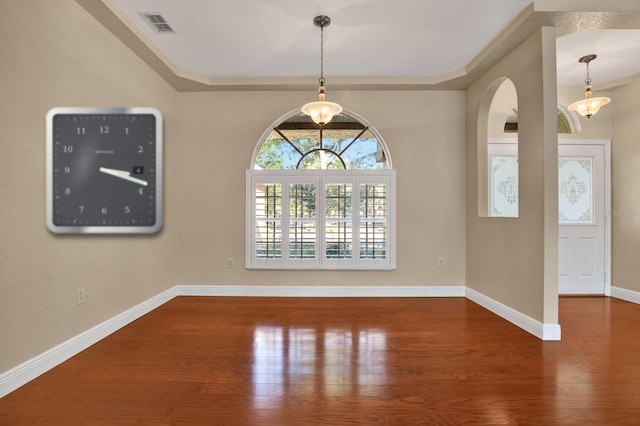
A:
3,18
